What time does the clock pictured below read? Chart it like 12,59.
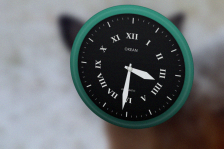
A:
3,31
